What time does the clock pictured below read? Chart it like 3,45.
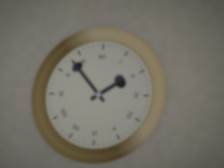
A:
1,53
